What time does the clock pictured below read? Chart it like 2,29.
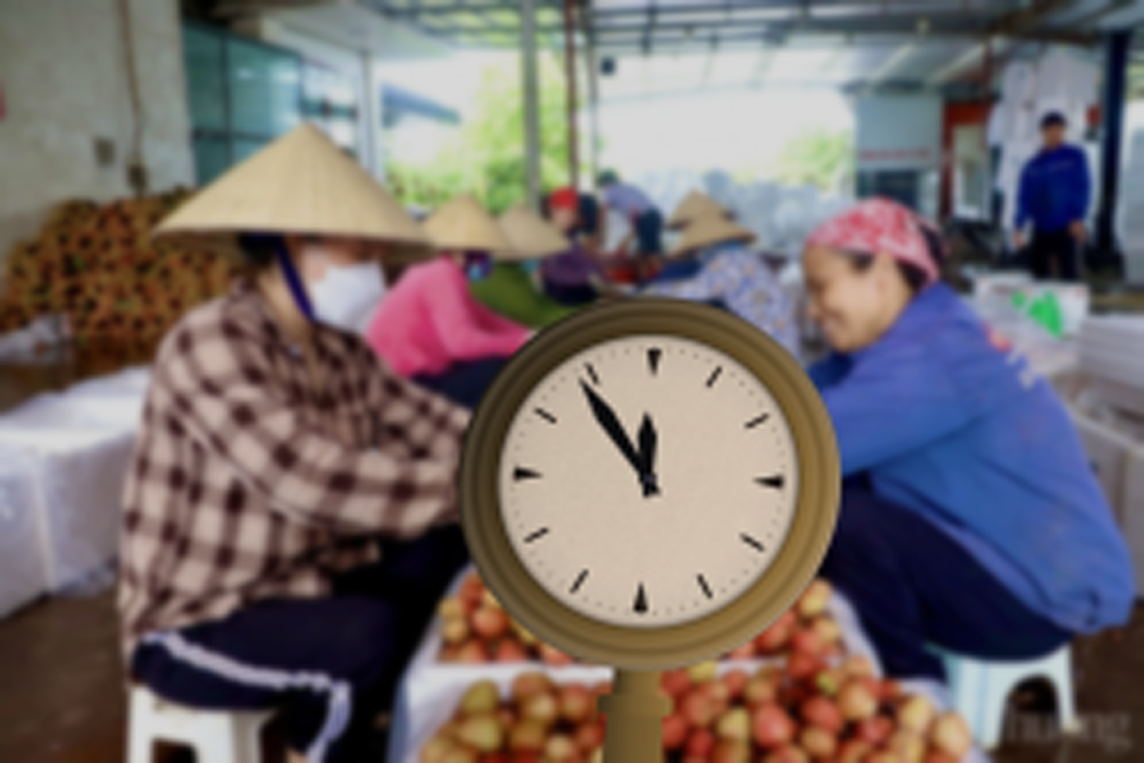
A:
11,54
